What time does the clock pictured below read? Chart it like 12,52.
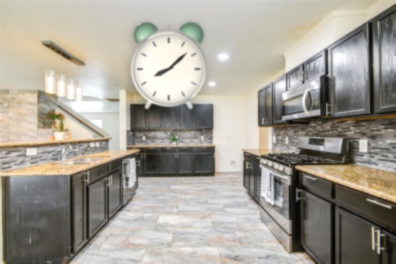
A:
8,08
